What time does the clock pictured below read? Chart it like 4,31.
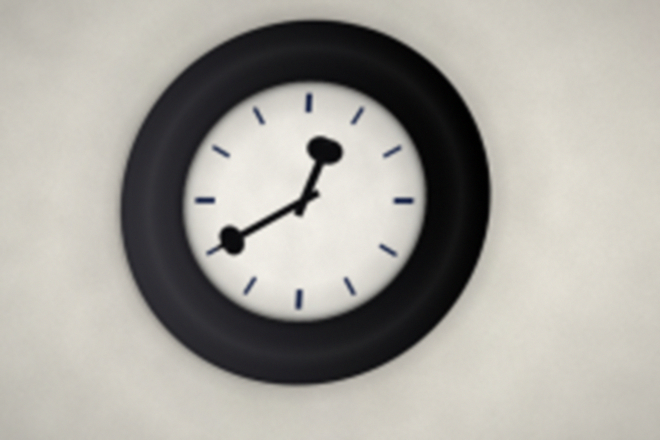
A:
12,40
